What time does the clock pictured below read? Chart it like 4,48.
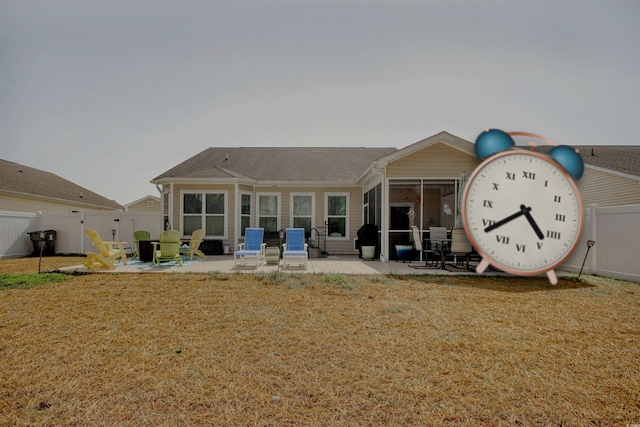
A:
4,39
